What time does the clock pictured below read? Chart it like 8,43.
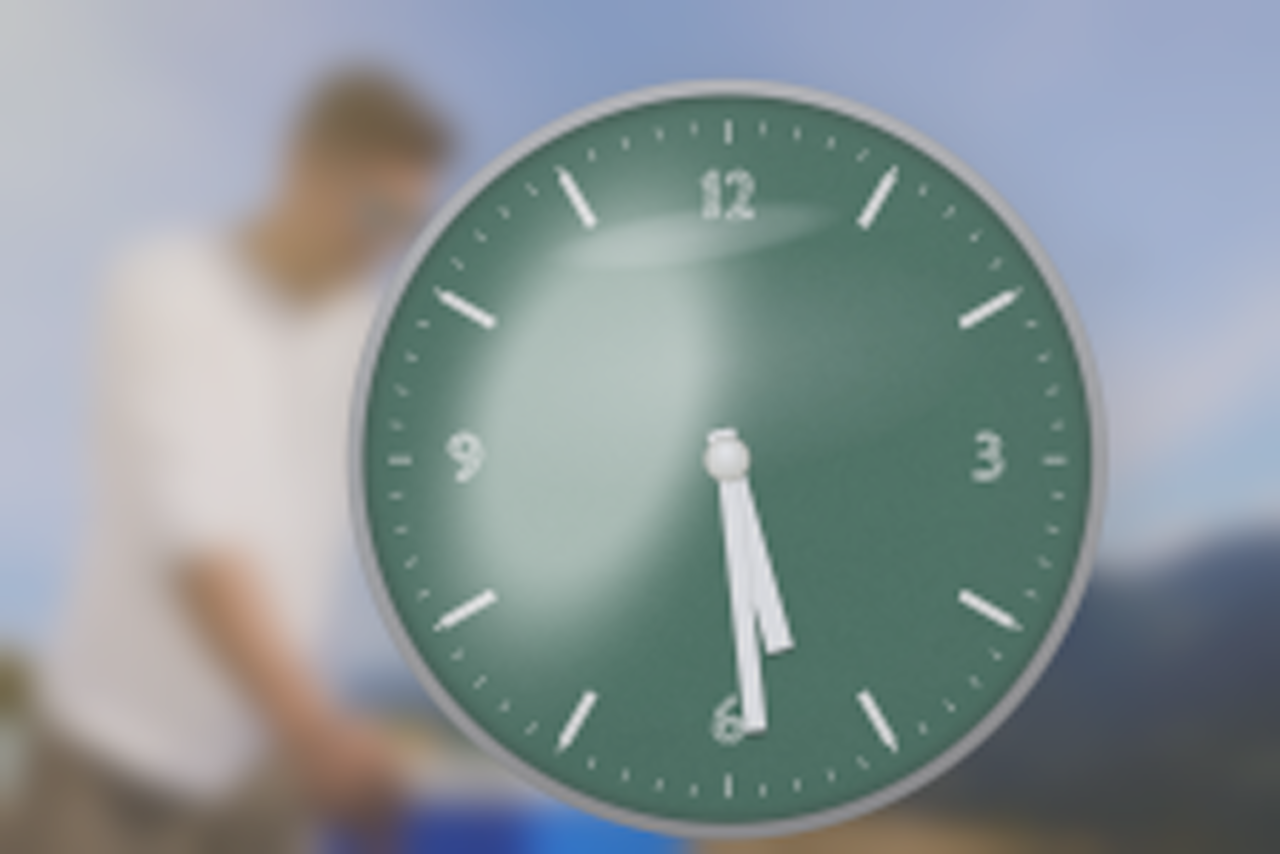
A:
5,29
